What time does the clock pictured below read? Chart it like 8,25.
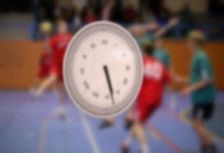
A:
5,28
